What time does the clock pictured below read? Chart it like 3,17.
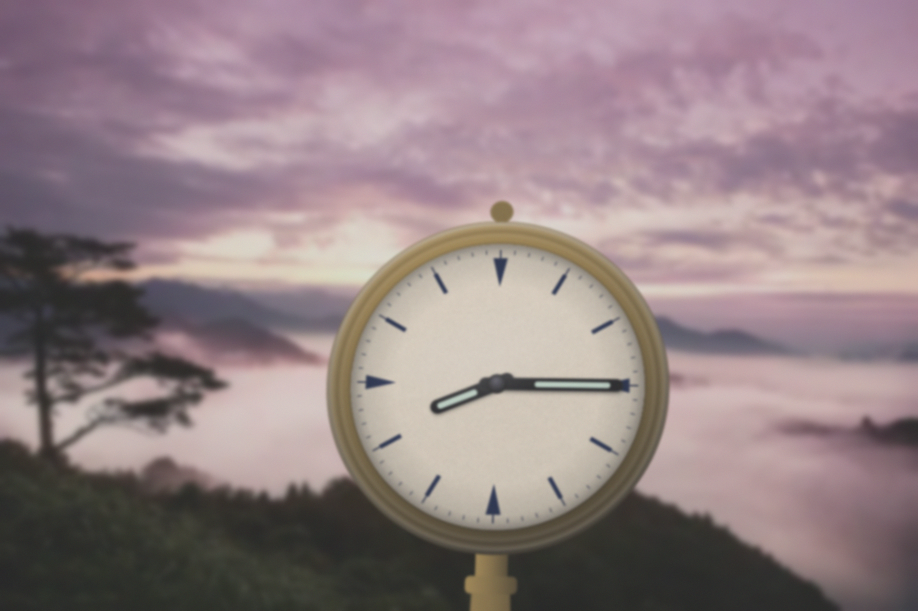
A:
8,15
